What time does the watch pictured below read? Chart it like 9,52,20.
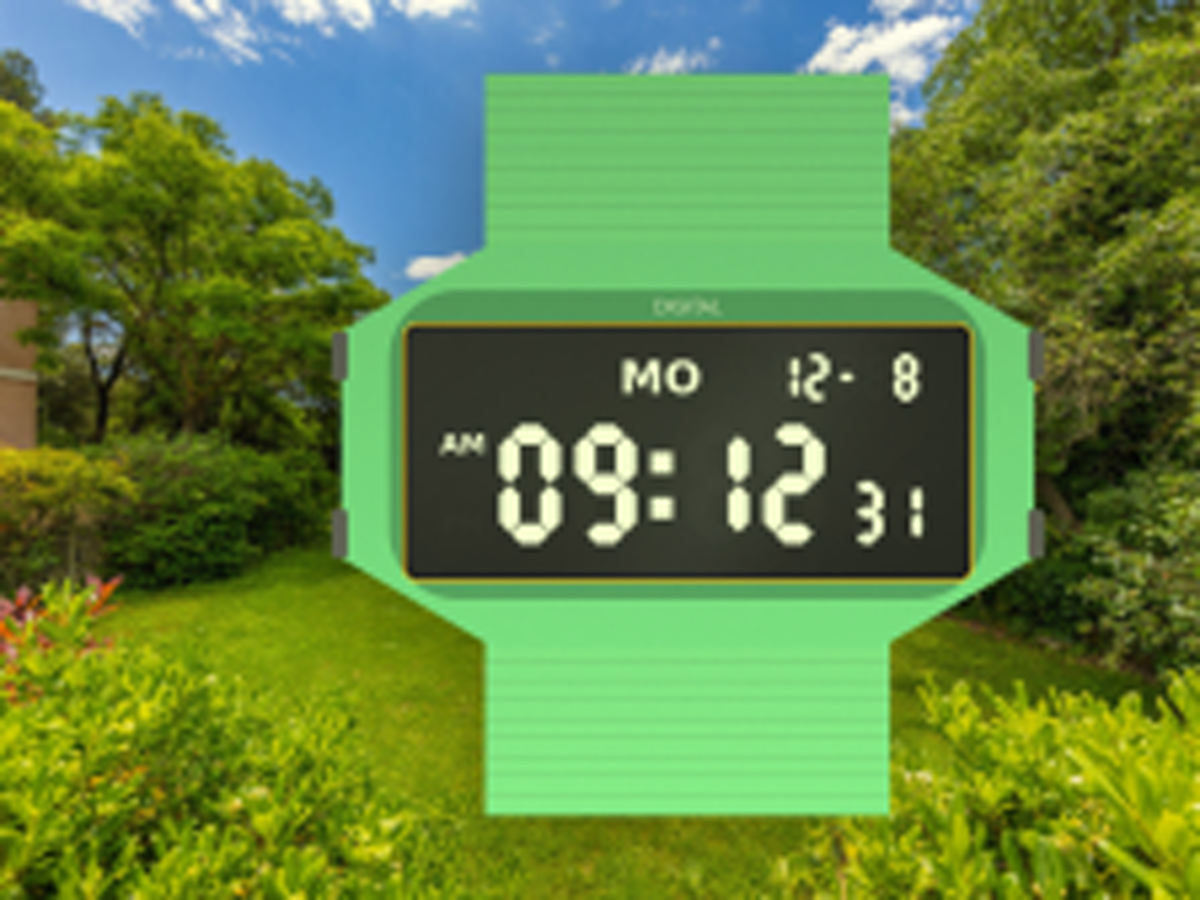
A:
9,12,31
